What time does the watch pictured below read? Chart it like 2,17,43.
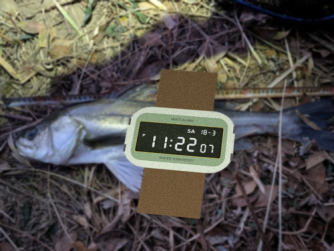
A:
11,22,07
